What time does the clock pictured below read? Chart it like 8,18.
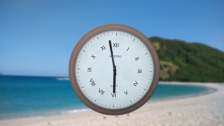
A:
5,58
